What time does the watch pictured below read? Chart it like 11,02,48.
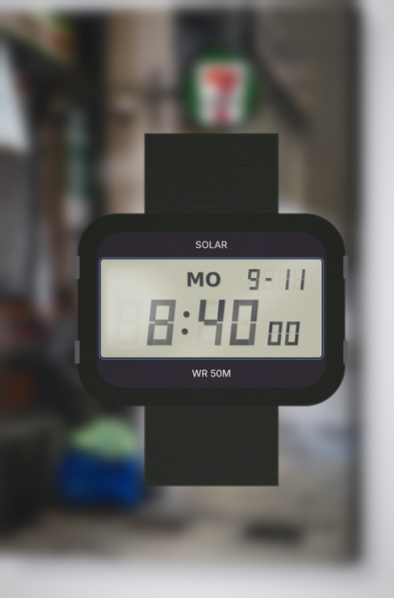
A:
8,40,00
